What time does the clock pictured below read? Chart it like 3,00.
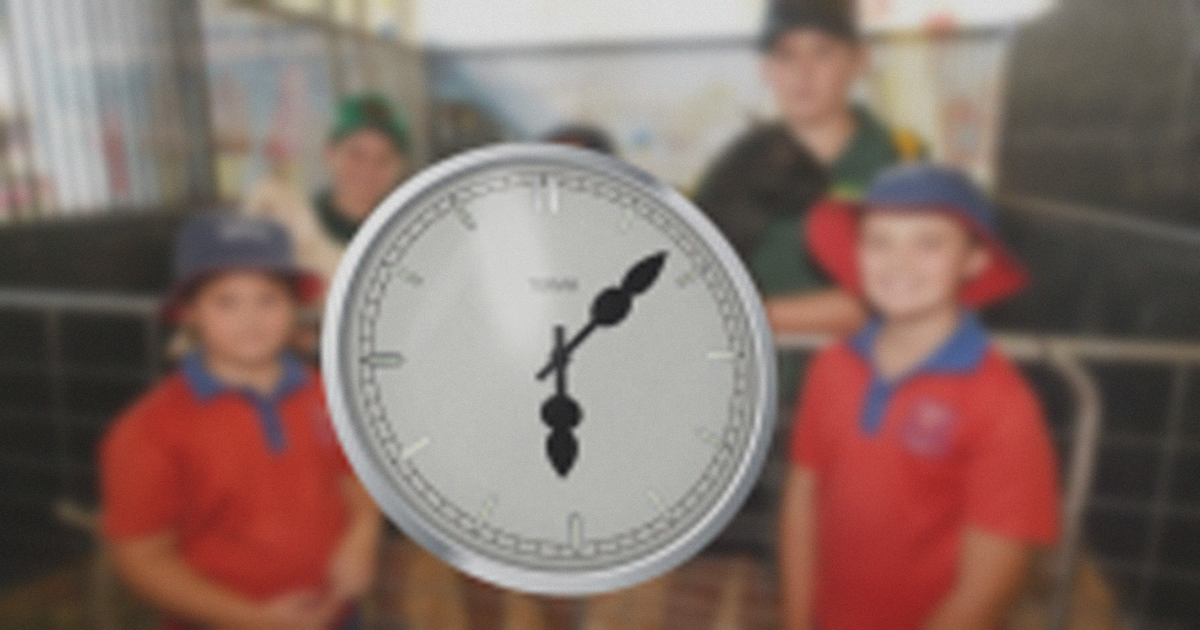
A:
6,08
